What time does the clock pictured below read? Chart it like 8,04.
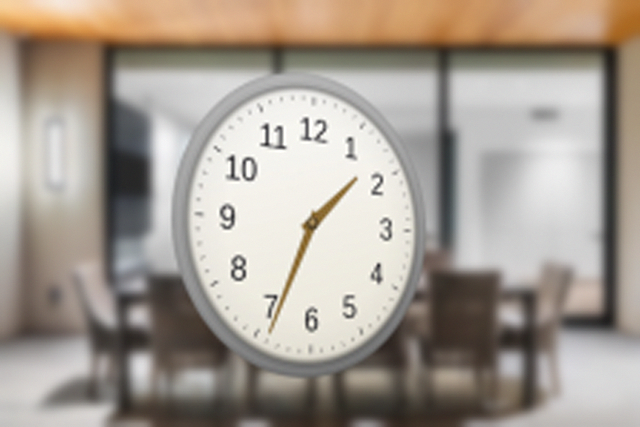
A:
1,34
